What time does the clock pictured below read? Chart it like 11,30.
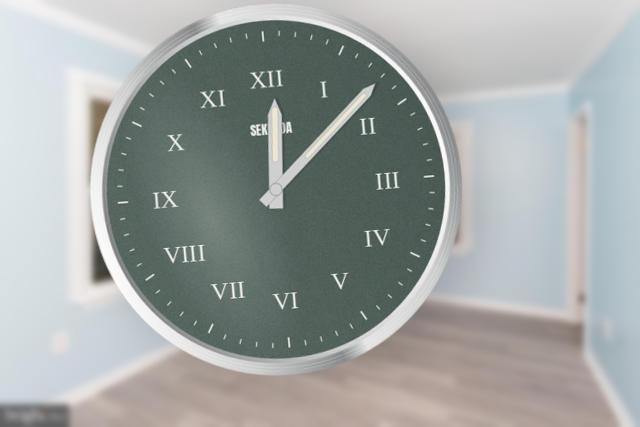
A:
12,08
